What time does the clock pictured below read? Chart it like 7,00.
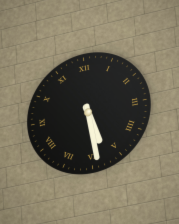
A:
5,29
